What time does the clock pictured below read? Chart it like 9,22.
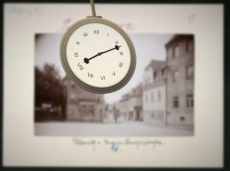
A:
8,12
